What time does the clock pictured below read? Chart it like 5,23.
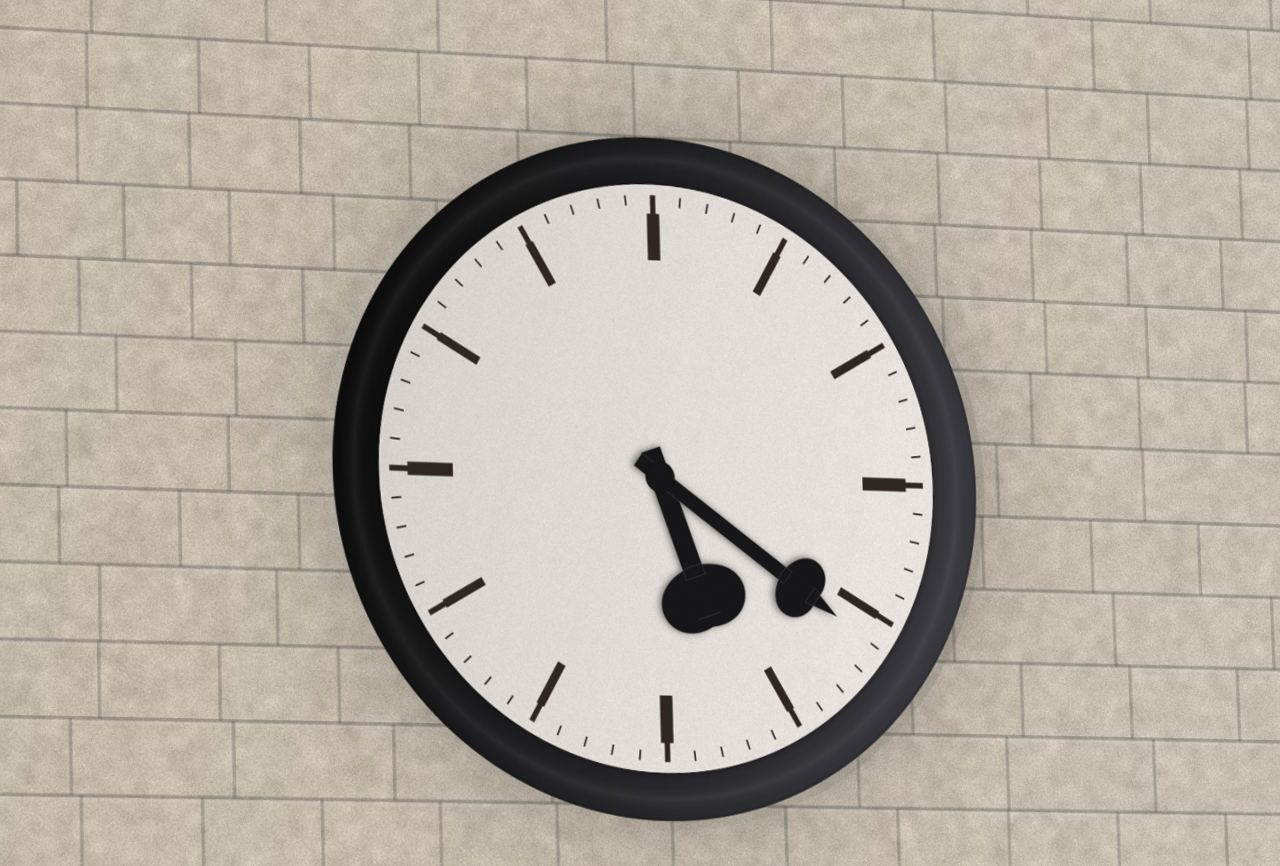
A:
5,21
